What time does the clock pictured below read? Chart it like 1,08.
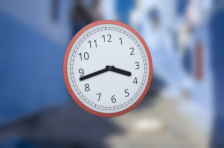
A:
3,43
